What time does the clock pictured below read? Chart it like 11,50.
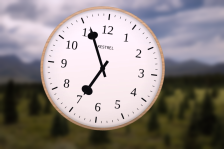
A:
6,56
